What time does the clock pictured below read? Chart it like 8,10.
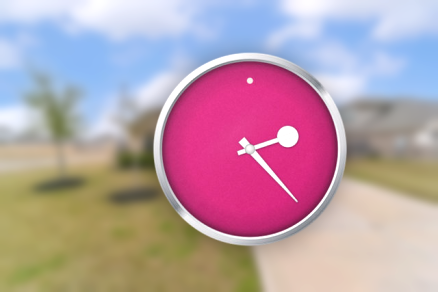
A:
2,23
